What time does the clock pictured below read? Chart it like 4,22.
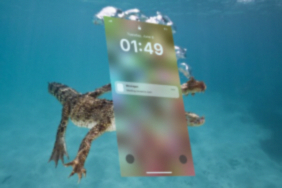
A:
1,49
